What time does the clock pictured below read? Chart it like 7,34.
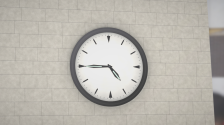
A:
4,45
